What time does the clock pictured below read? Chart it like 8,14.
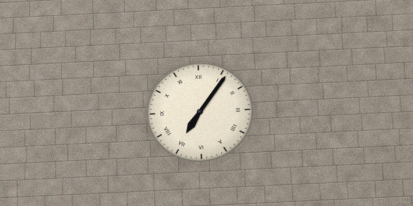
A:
7,06
